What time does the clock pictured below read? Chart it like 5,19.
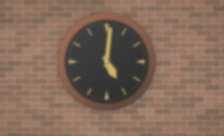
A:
5,01
